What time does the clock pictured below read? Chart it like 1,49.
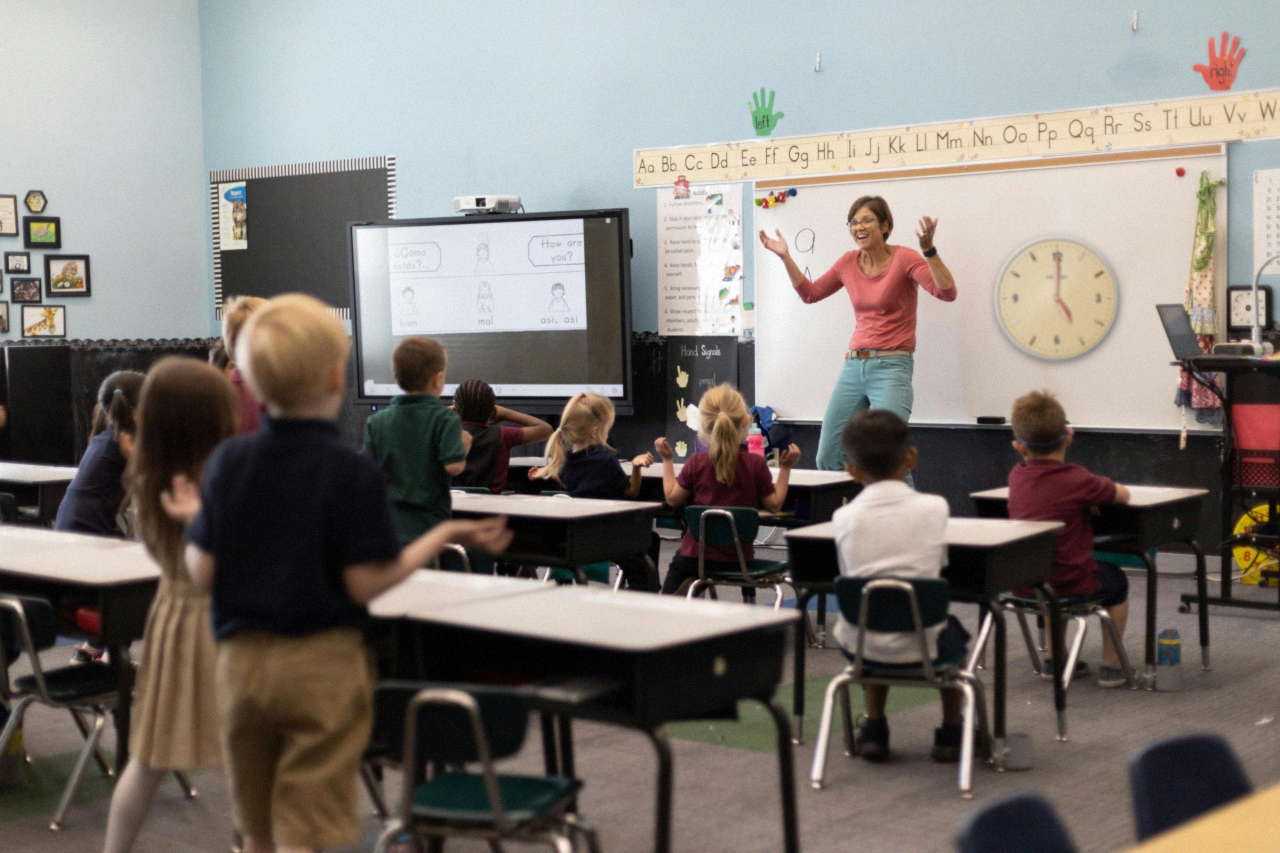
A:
5,00
